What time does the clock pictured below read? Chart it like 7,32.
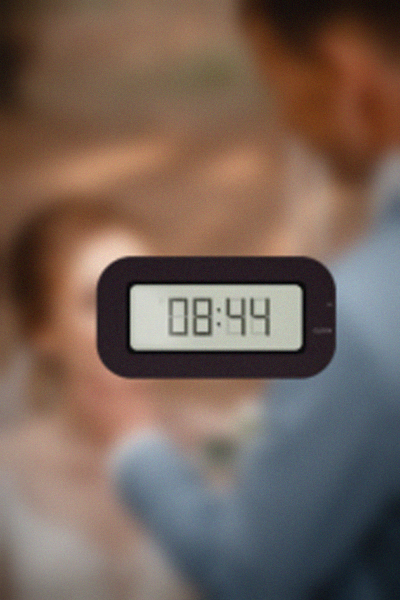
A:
8,44
